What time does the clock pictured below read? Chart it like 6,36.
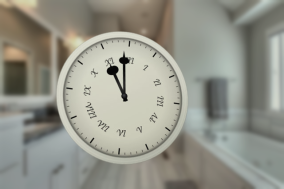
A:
10,59
